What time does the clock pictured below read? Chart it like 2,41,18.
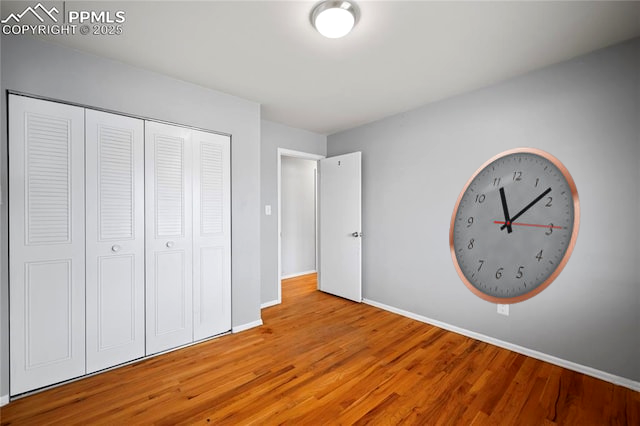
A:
11,08,15
